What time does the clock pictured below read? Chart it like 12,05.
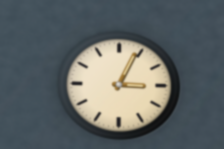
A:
3,04
